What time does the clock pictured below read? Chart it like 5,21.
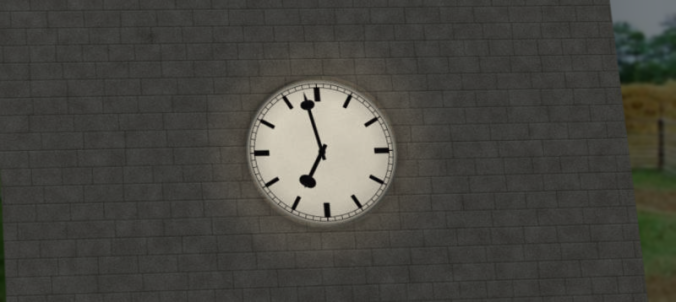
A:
6,58
